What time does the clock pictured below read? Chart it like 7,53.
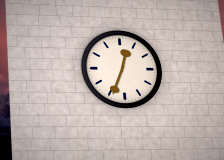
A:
12,34
